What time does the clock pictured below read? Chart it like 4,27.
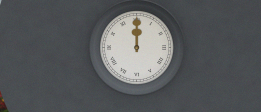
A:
12,00
